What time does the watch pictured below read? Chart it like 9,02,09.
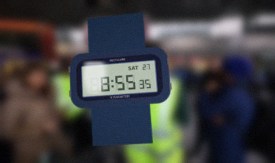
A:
8,55,35
